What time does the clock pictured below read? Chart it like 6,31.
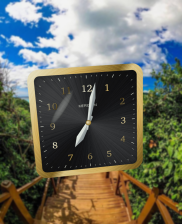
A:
7,02
